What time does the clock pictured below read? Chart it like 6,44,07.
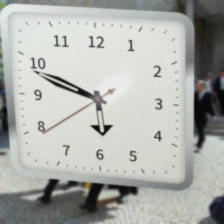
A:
5,48,39
